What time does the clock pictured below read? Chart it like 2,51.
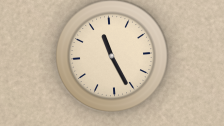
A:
11,26
